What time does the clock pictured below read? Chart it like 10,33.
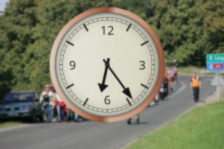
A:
6,24
